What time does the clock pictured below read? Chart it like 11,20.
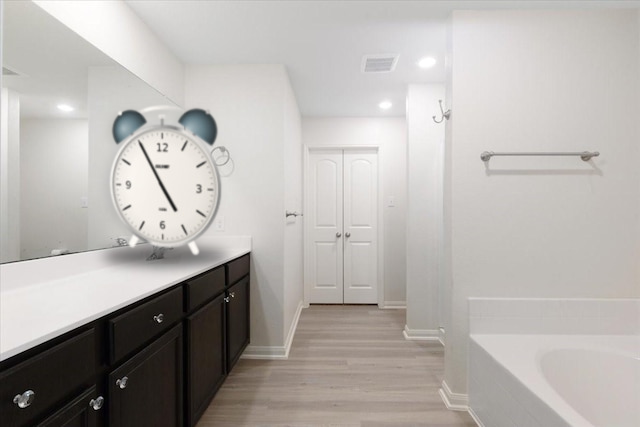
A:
4,55
